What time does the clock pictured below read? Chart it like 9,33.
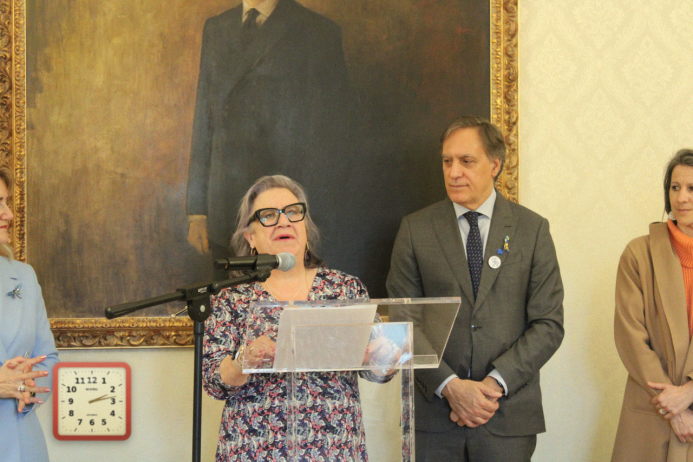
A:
2,13
